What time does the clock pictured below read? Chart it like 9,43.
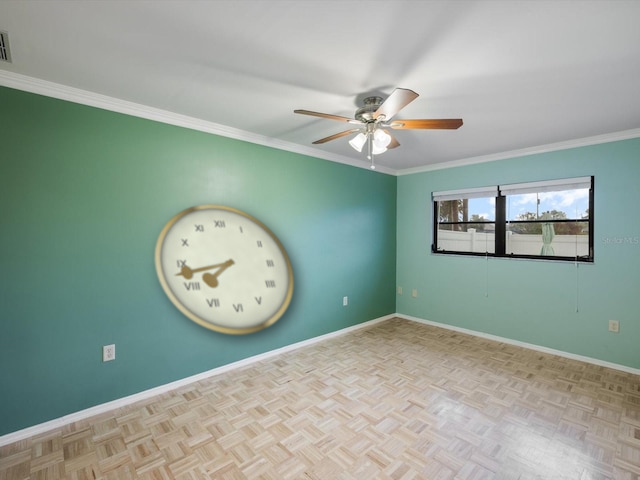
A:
7,43
